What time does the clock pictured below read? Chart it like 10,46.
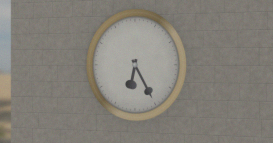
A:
6,25
